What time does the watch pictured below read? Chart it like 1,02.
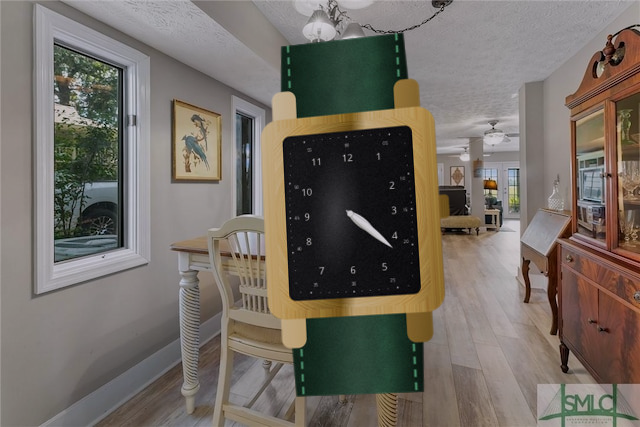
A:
4,22
